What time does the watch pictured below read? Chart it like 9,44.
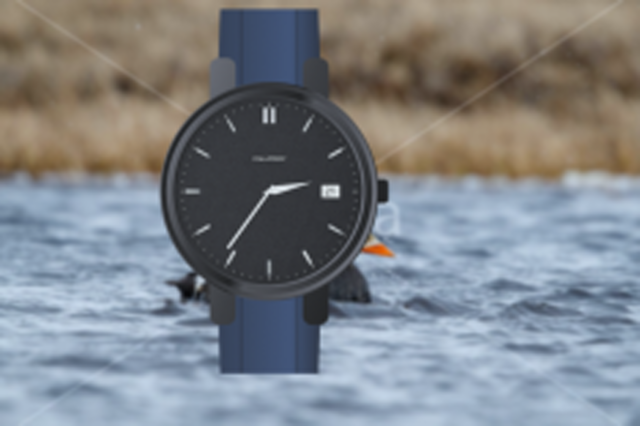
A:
2,36
